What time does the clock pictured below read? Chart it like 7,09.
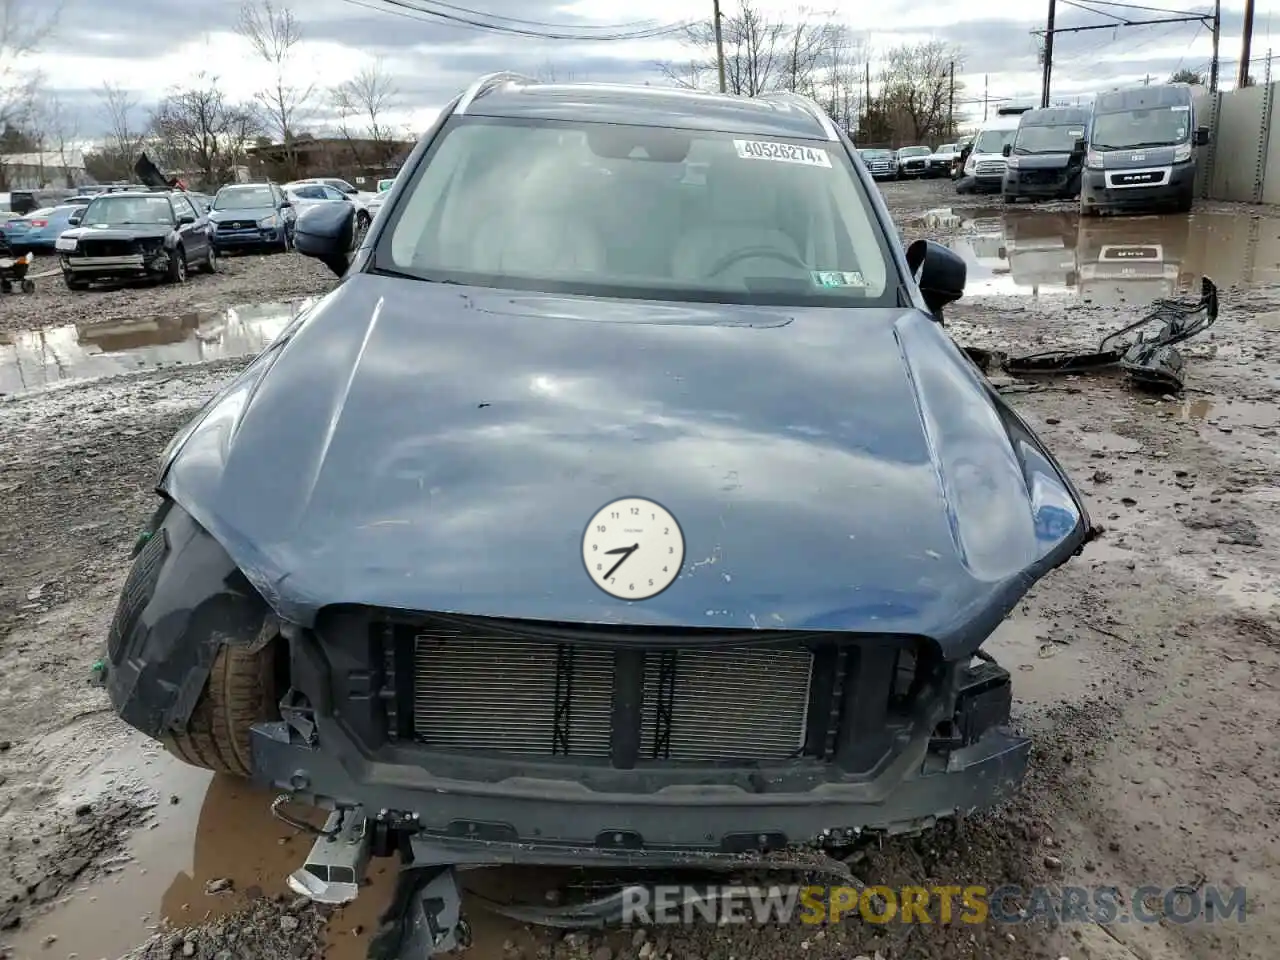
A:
8,37
